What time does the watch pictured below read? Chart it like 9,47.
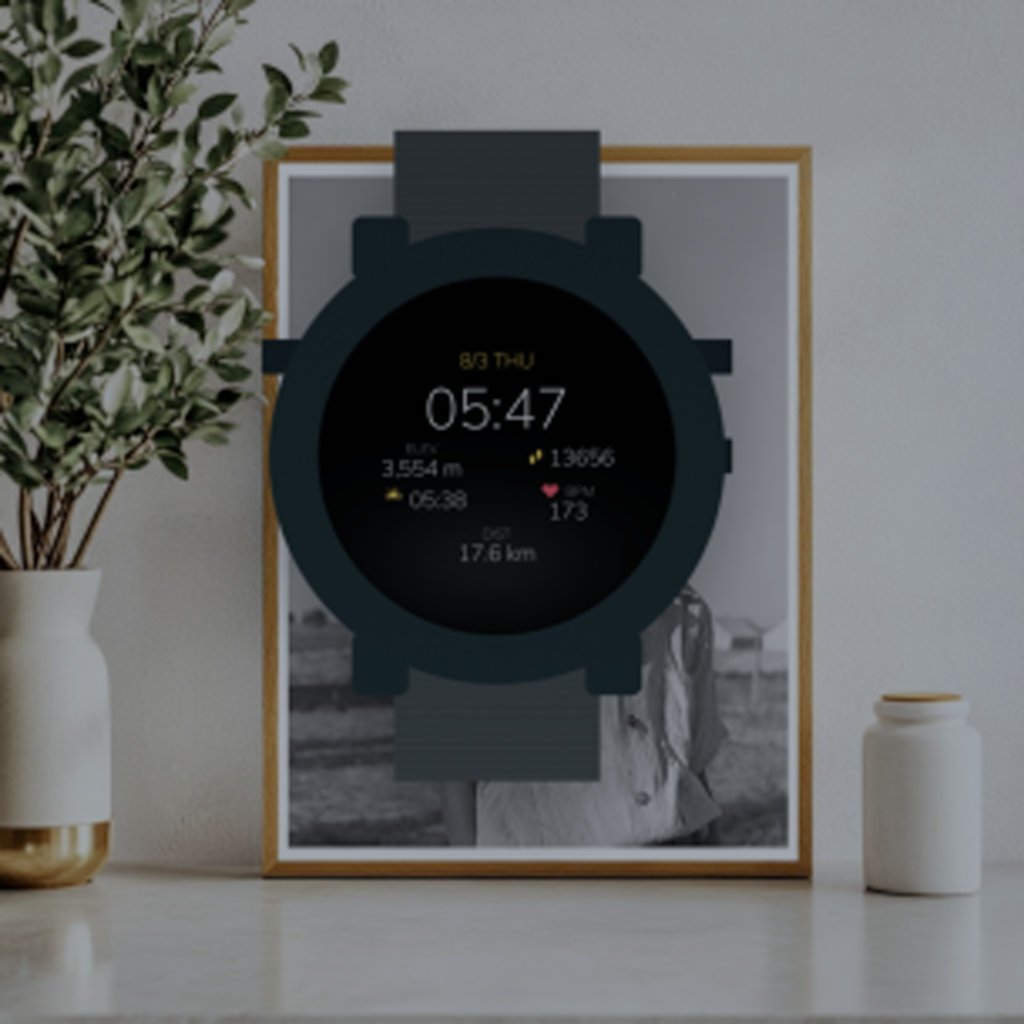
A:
5,47
